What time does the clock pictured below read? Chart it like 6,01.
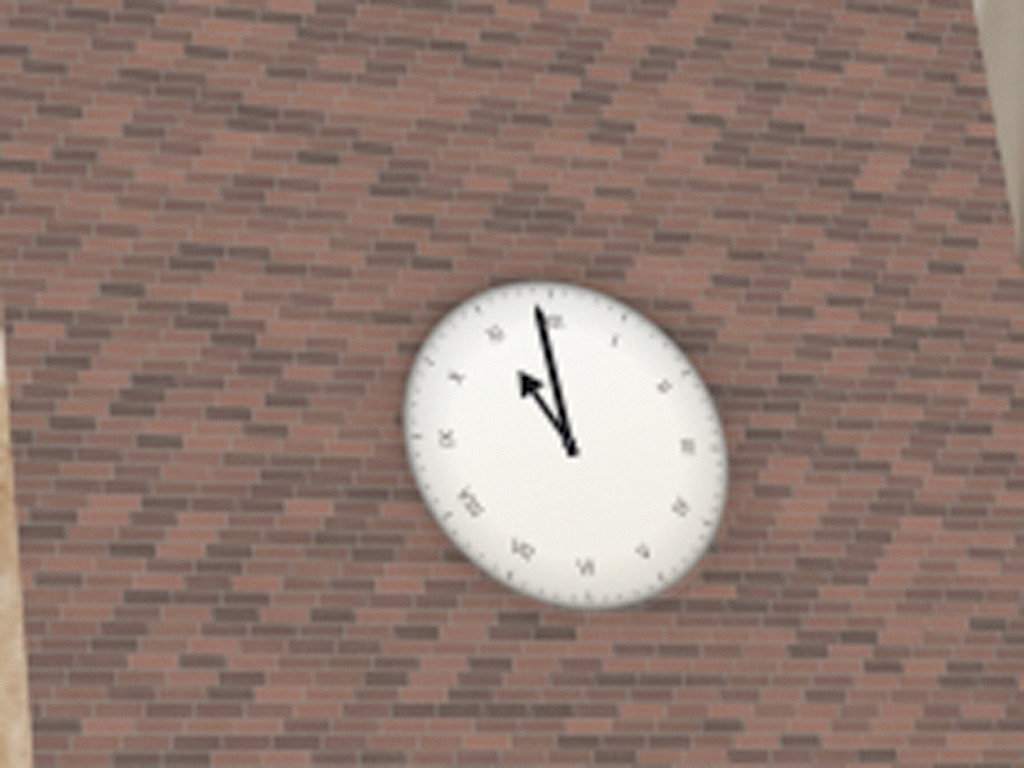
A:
10,59
